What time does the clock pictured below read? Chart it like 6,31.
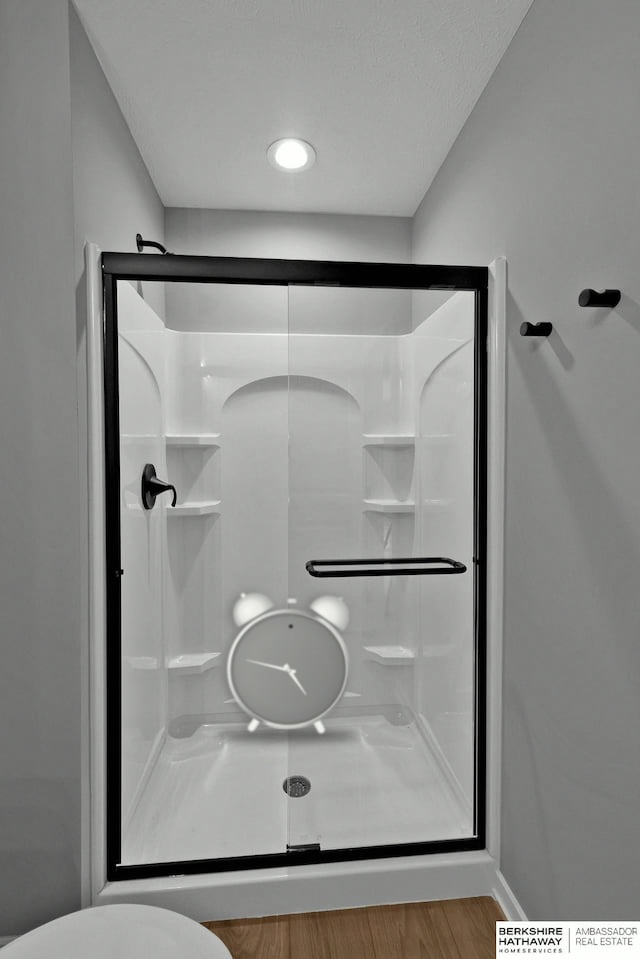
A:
4,47
